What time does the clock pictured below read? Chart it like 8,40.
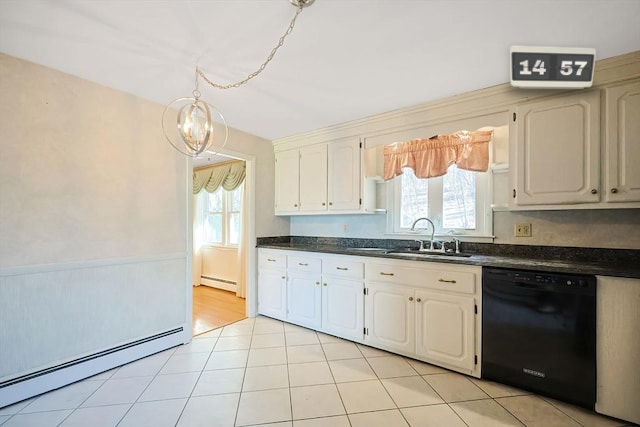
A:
14,57
